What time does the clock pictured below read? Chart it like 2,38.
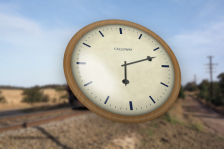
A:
6,12
